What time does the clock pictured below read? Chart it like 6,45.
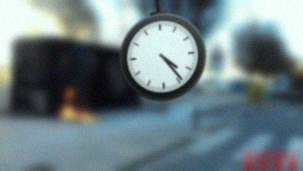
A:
4,24
